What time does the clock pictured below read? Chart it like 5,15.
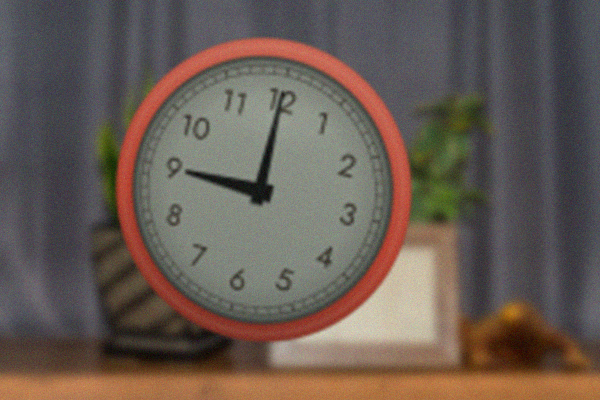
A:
9,00
